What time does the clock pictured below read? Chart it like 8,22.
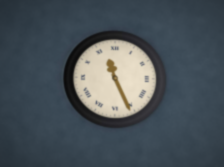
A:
11,26
